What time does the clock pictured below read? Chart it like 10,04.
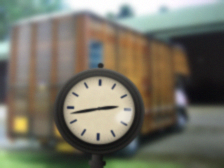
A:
2,43
